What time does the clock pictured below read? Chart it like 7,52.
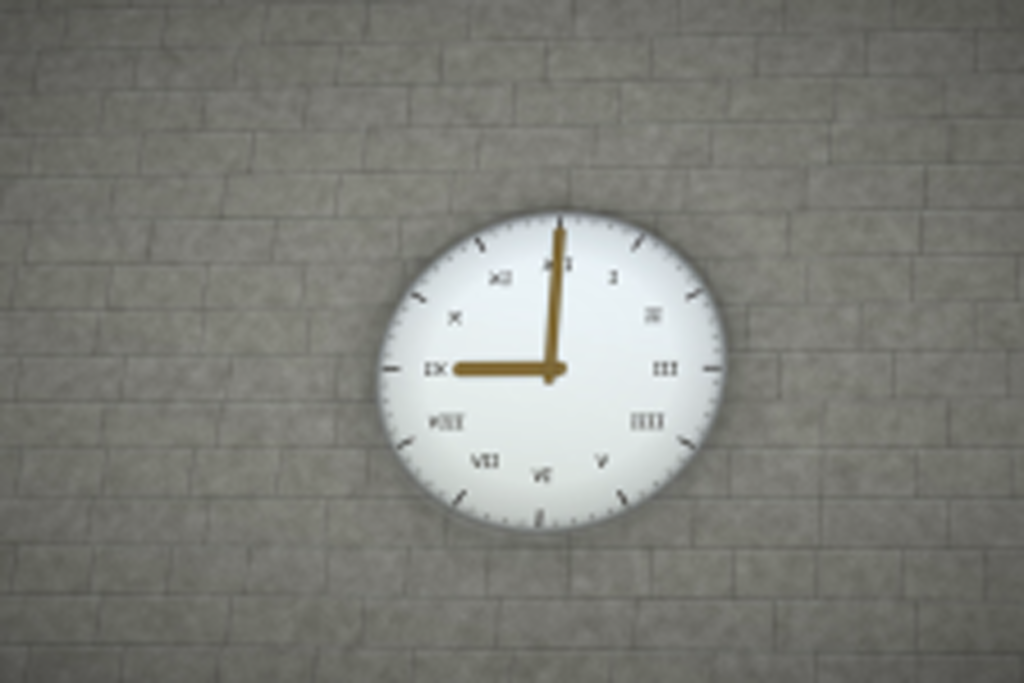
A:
9,00
